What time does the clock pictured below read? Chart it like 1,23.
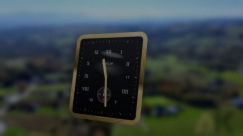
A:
11,29
